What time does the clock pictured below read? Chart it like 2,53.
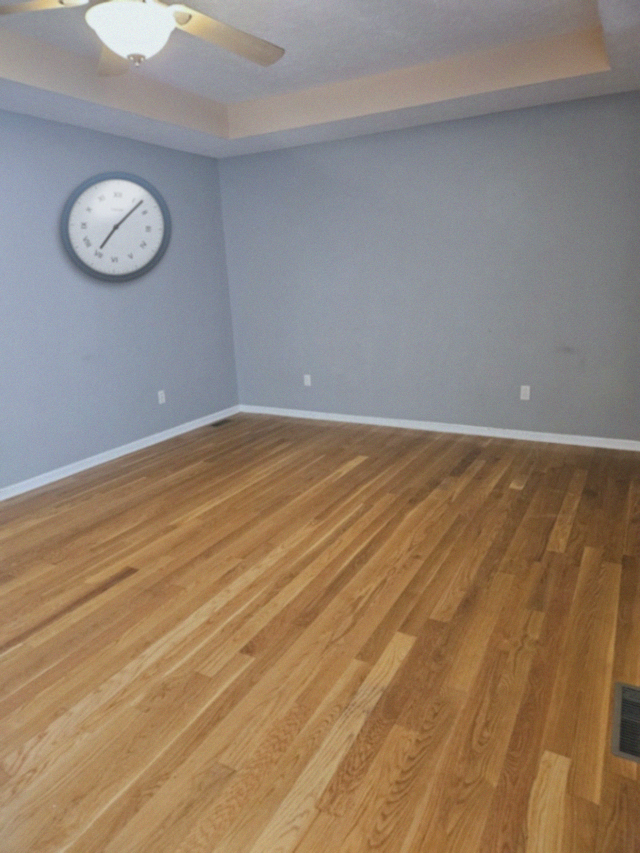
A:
7,07
